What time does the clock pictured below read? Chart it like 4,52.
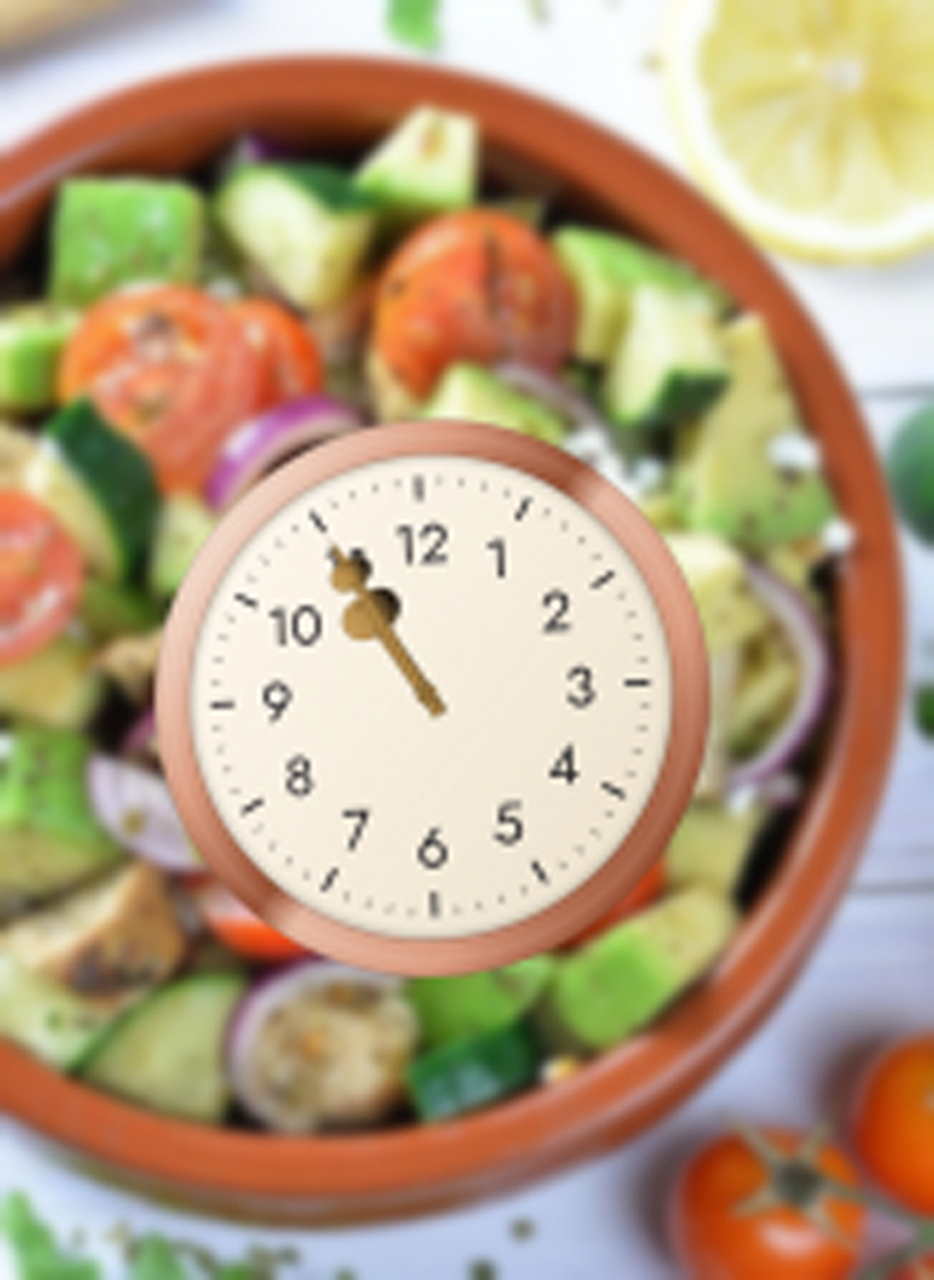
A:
10,55
